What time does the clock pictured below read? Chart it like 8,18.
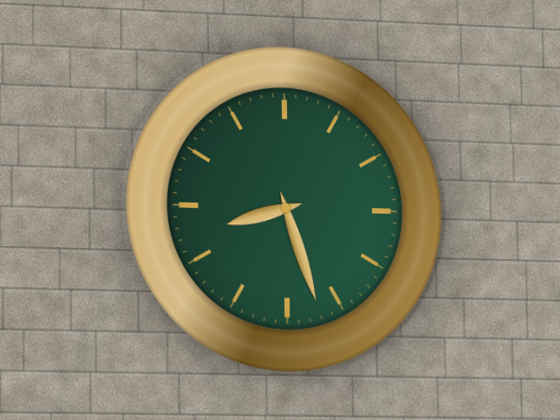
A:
8,27
